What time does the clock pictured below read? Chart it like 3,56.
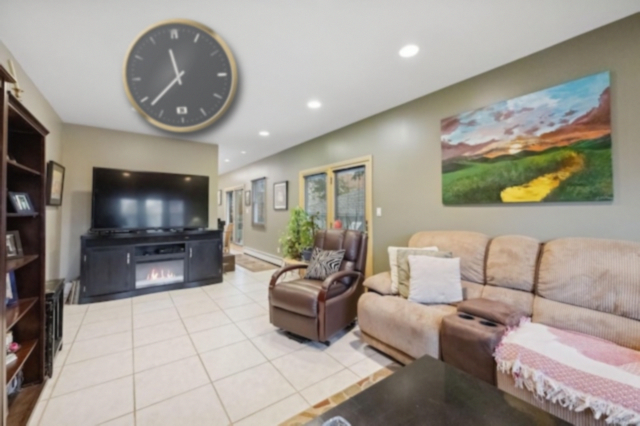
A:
11,38
